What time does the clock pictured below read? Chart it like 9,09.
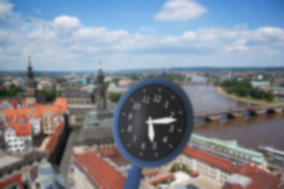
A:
5,12
